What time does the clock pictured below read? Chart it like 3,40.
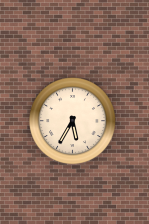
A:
5,35
